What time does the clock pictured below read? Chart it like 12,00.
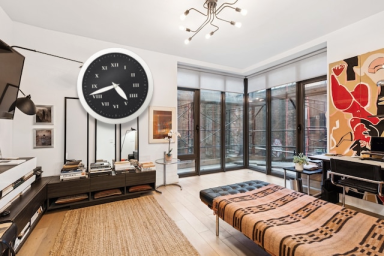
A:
4,42
